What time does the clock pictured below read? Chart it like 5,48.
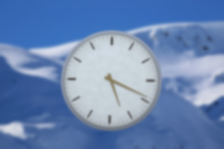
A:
5,19
